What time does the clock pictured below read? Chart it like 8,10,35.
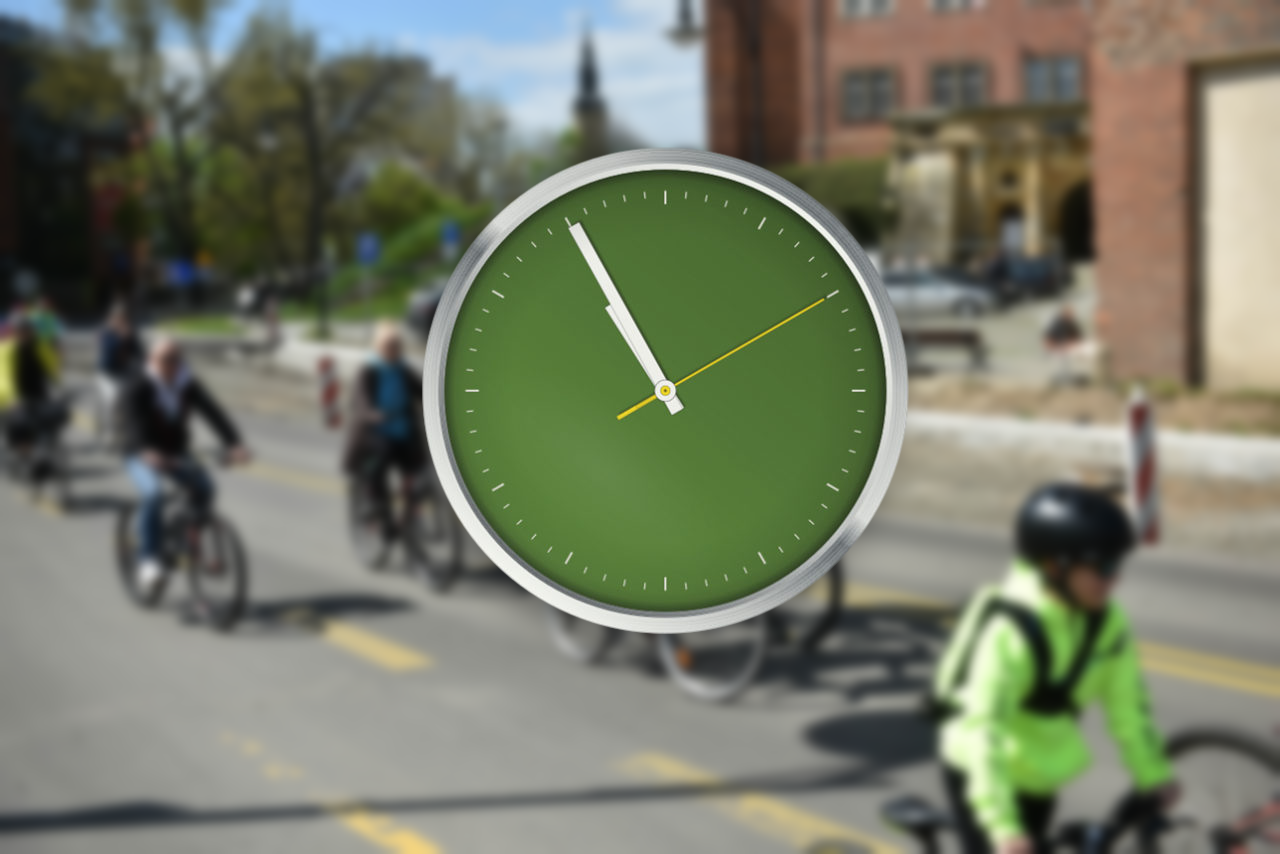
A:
10,55,10
